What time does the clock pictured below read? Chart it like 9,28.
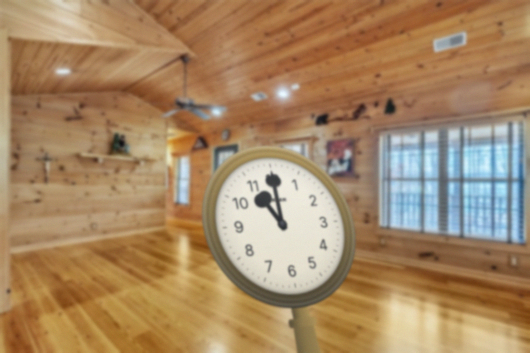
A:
11,00
